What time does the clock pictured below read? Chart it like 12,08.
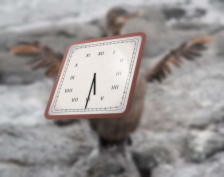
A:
5,30
